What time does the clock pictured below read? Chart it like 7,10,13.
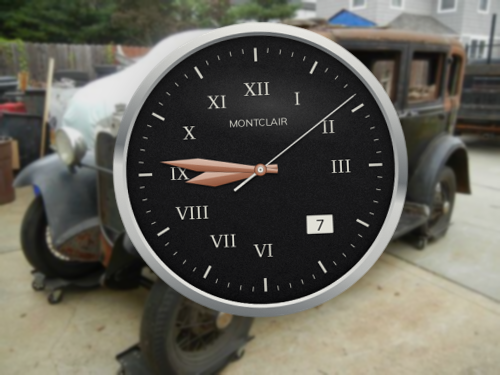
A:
8,46,09
